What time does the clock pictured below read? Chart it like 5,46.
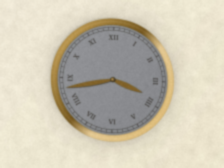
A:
3,43
